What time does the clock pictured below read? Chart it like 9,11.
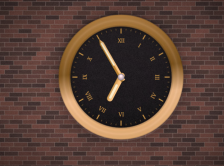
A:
6,55
